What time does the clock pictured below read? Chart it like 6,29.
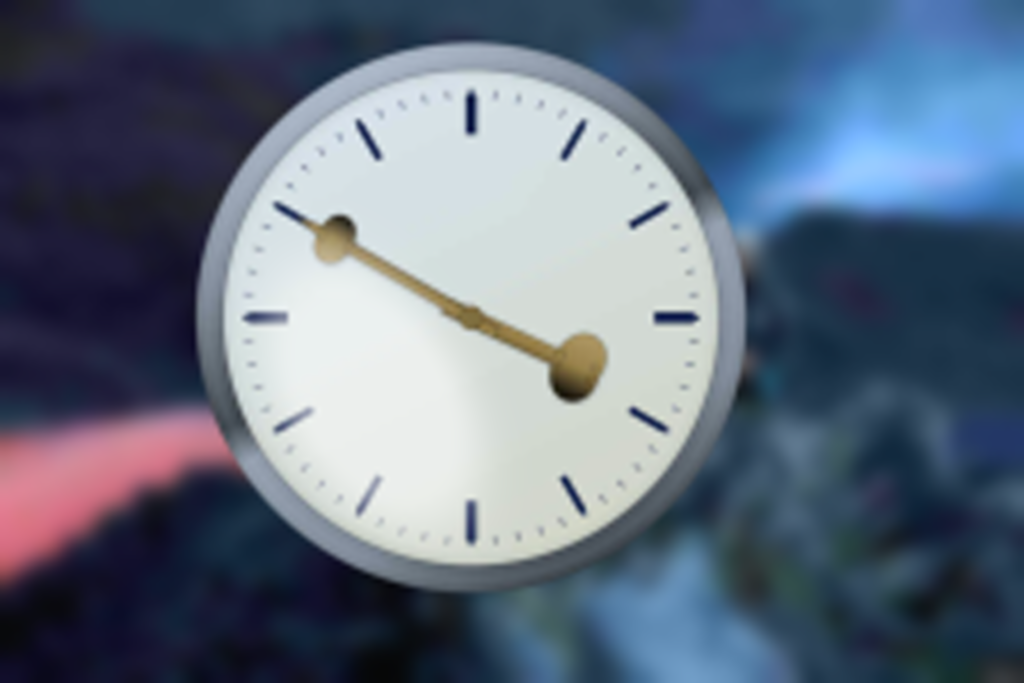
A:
3,50
